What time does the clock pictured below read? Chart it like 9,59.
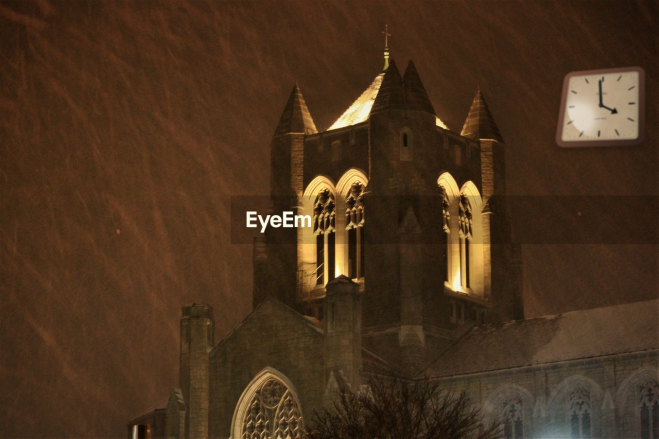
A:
3,59
